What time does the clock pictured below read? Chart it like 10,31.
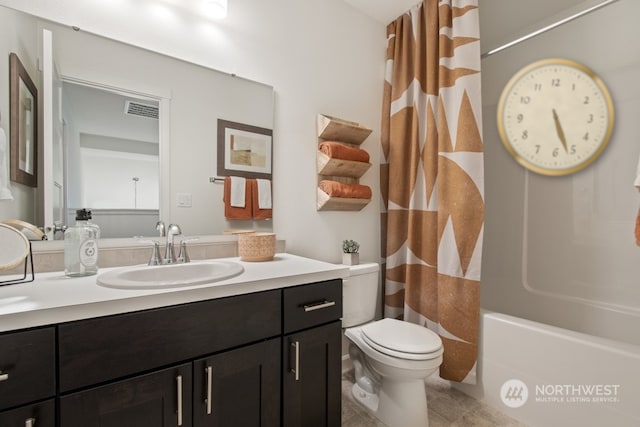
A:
5,27
